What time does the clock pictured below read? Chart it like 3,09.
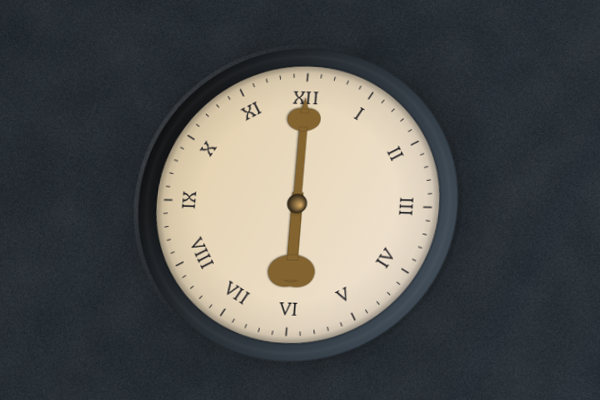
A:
6,00
